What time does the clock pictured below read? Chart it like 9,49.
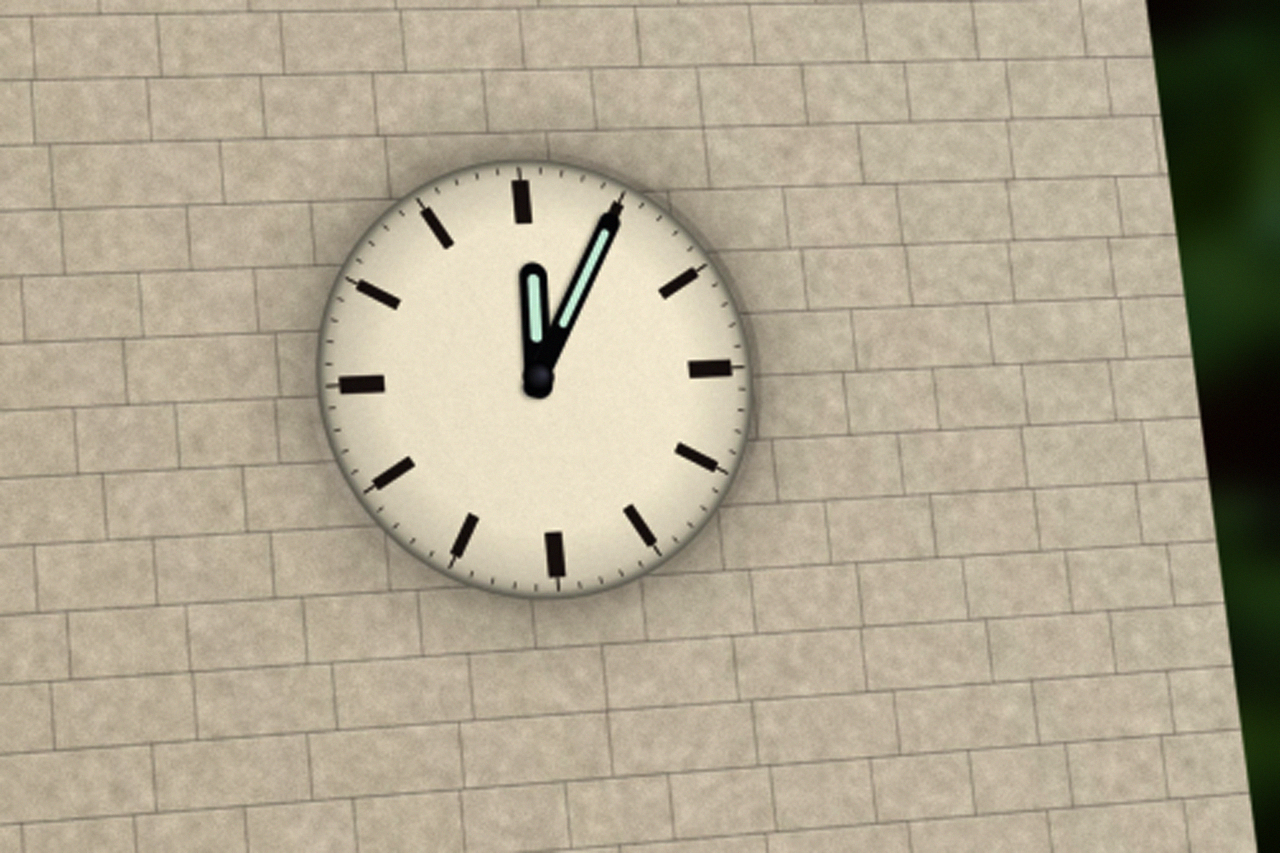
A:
12,05
